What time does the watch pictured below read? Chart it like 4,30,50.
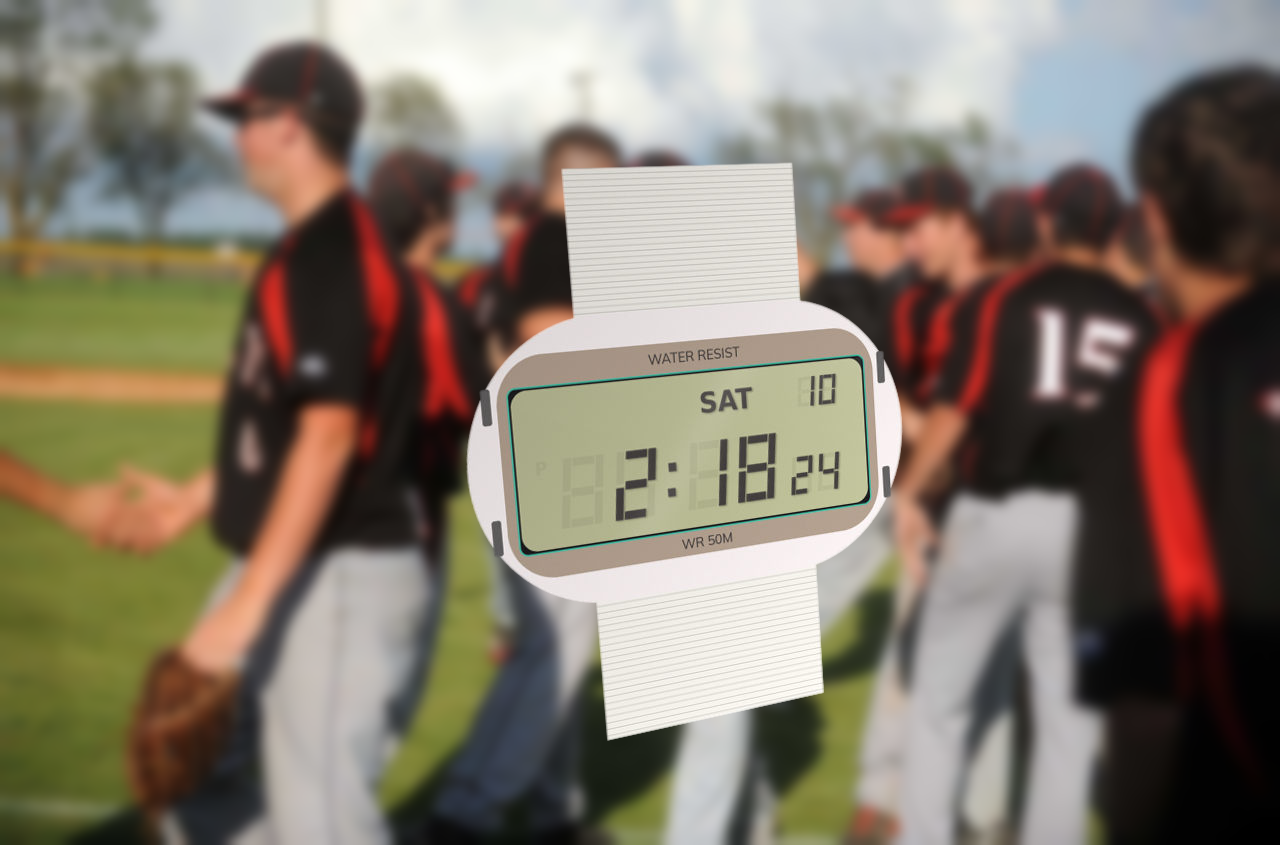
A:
2,18,24
